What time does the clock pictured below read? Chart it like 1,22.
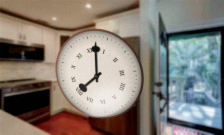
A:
8,02
